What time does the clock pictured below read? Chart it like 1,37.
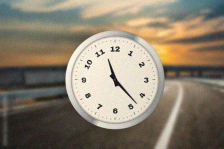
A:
11,23
